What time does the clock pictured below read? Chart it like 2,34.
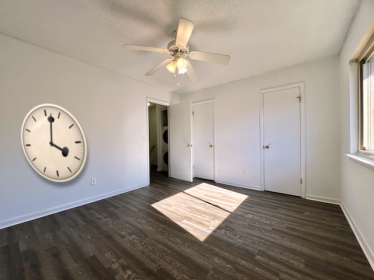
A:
4,02
